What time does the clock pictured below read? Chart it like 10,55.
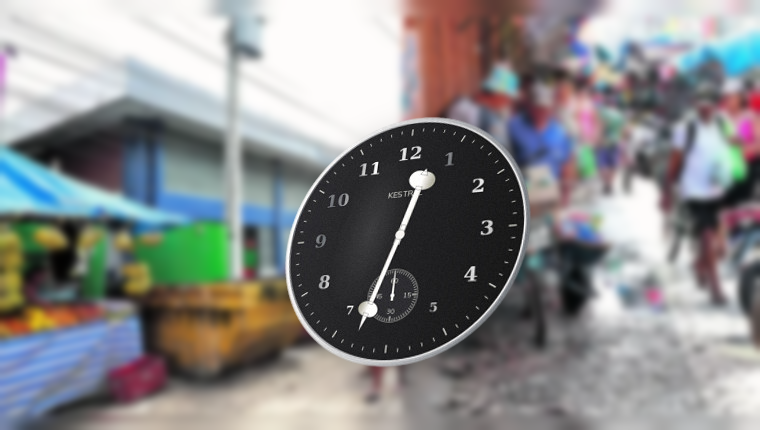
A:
12,33
